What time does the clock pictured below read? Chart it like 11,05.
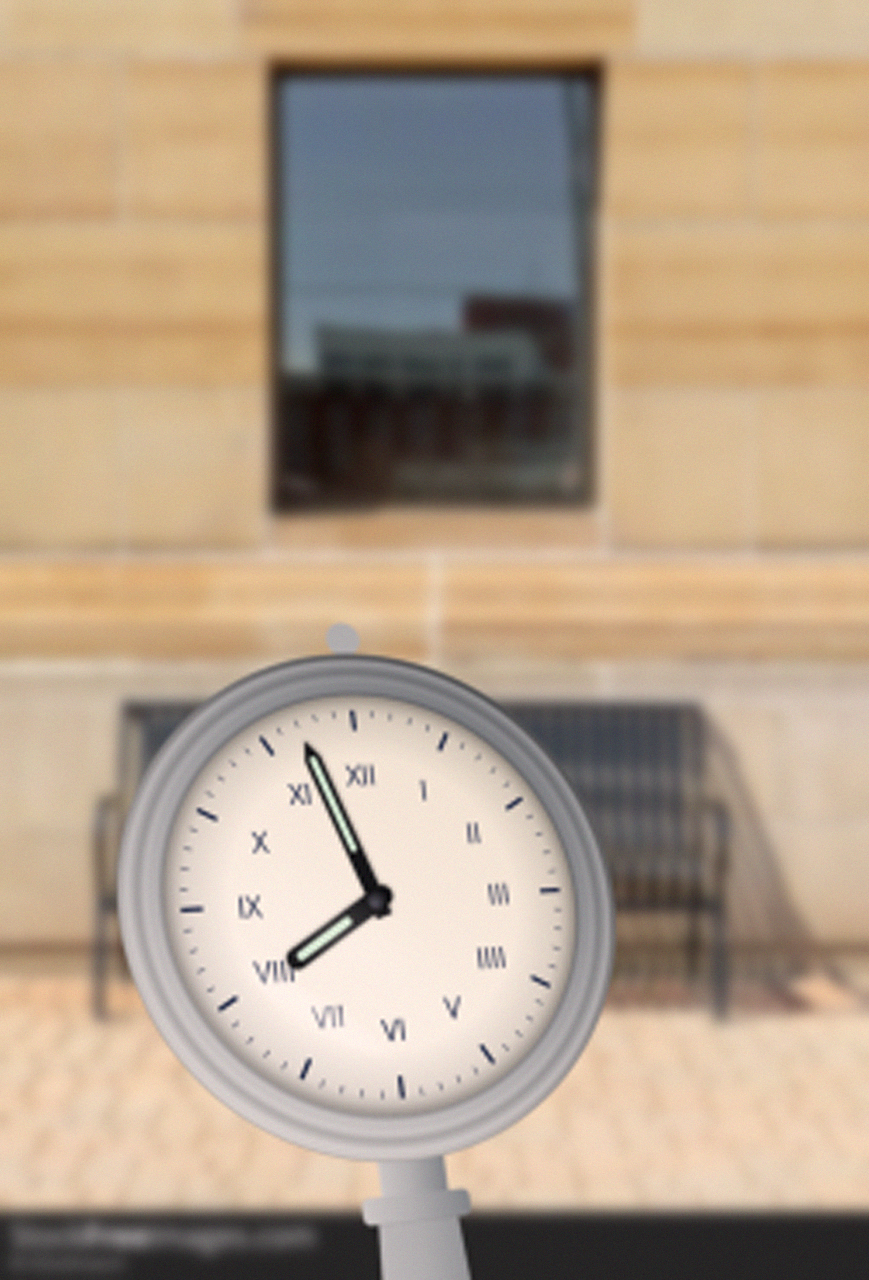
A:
7,57
